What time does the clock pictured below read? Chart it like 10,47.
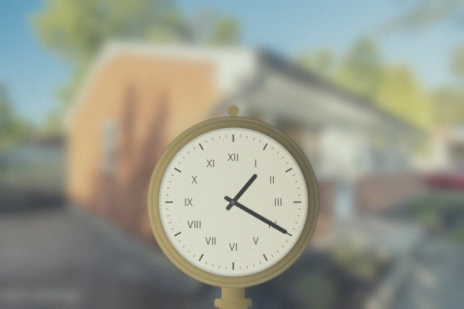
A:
1,20
